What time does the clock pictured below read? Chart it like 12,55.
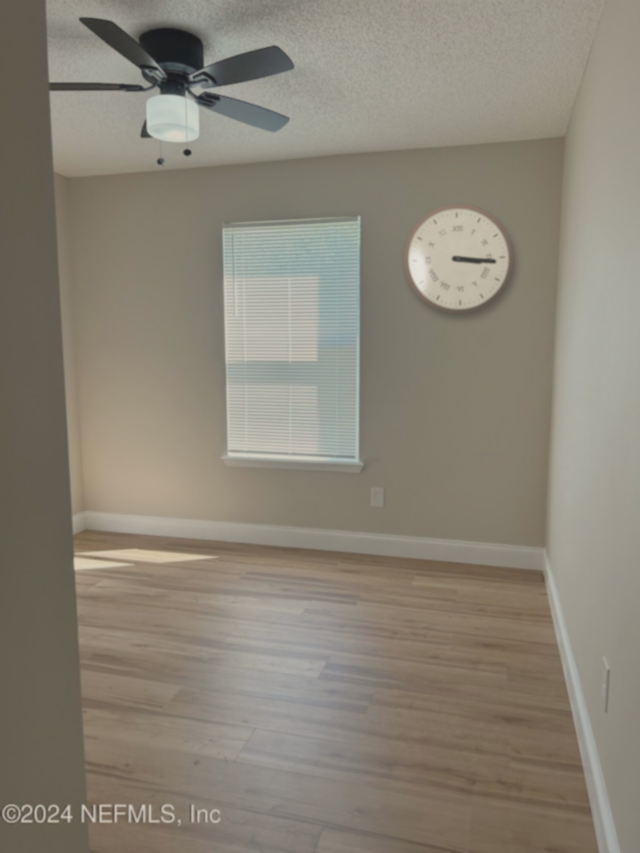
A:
3,16
